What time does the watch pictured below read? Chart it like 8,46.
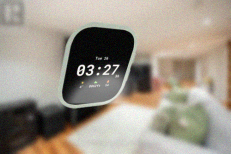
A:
3,27
